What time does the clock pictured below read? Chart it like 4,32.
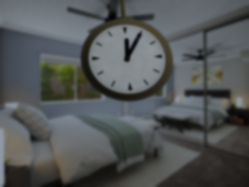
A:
12,05
